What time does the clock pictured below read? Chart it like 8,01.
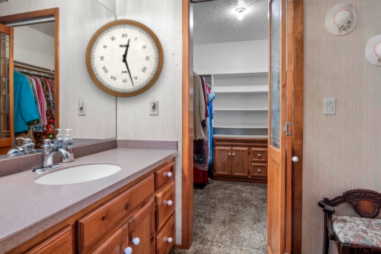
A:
12,27
